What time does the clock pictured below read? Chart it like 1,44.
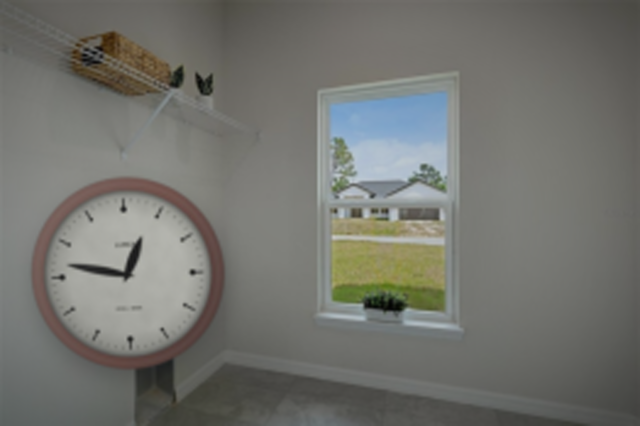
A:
12,47
